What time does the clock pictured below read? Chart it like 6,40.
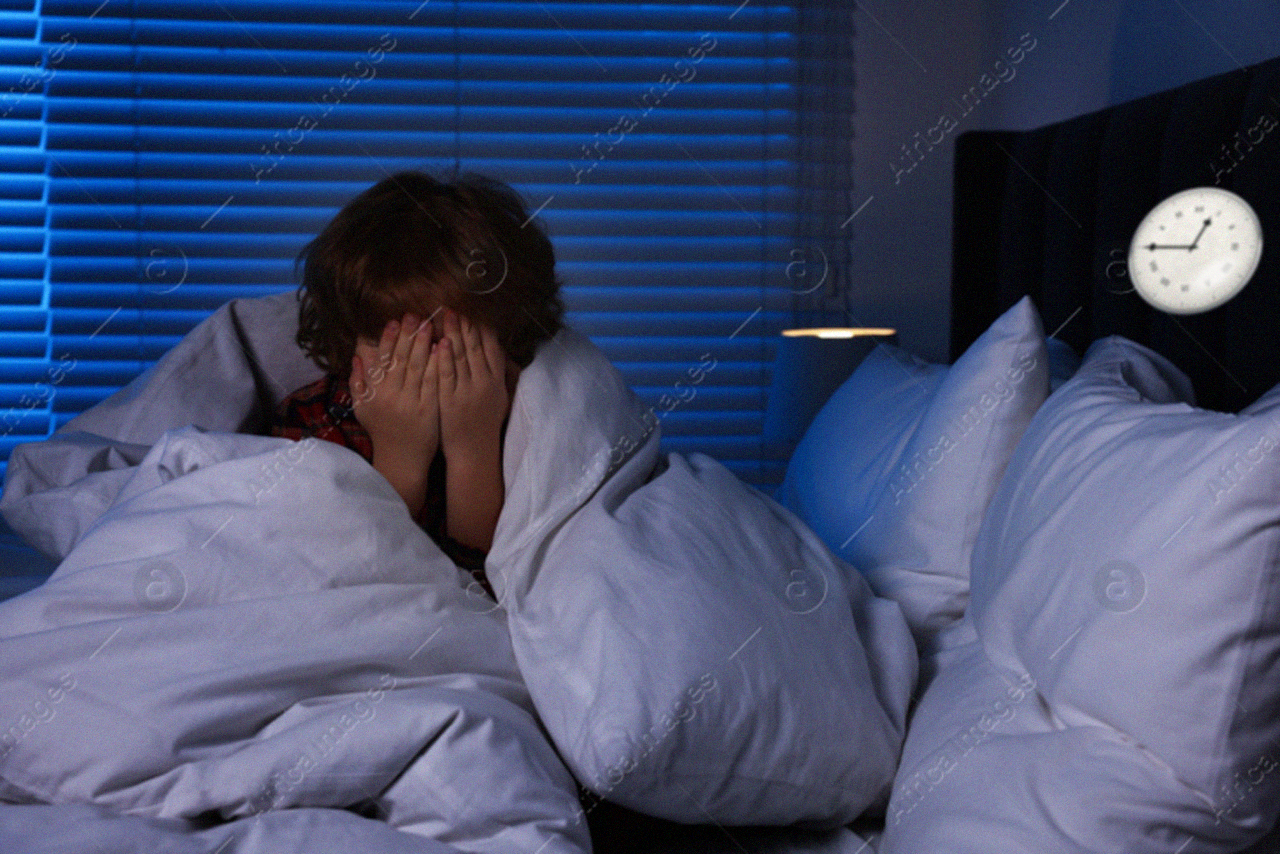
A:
12,45
